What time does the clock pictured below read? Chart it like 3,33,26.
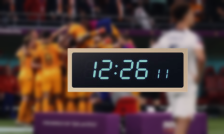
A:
12,26,11
